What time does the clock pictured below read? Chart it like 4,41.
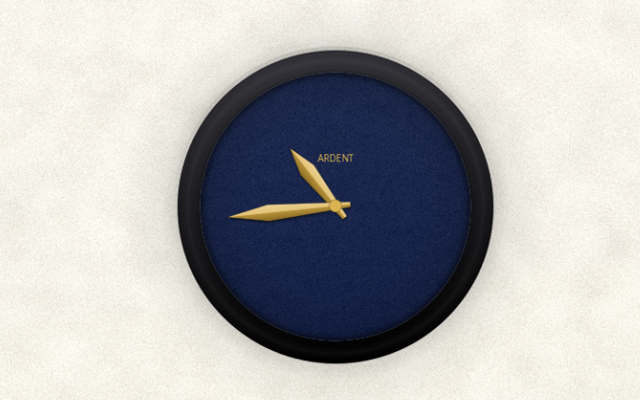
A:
10,44
